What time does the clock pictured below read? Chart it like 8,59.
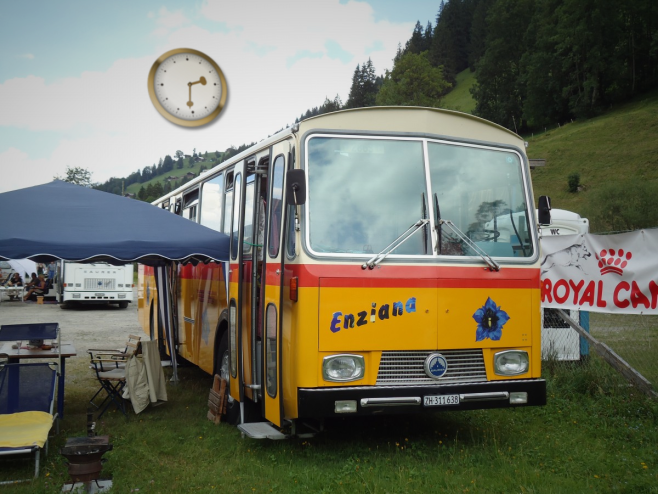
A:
2,31
